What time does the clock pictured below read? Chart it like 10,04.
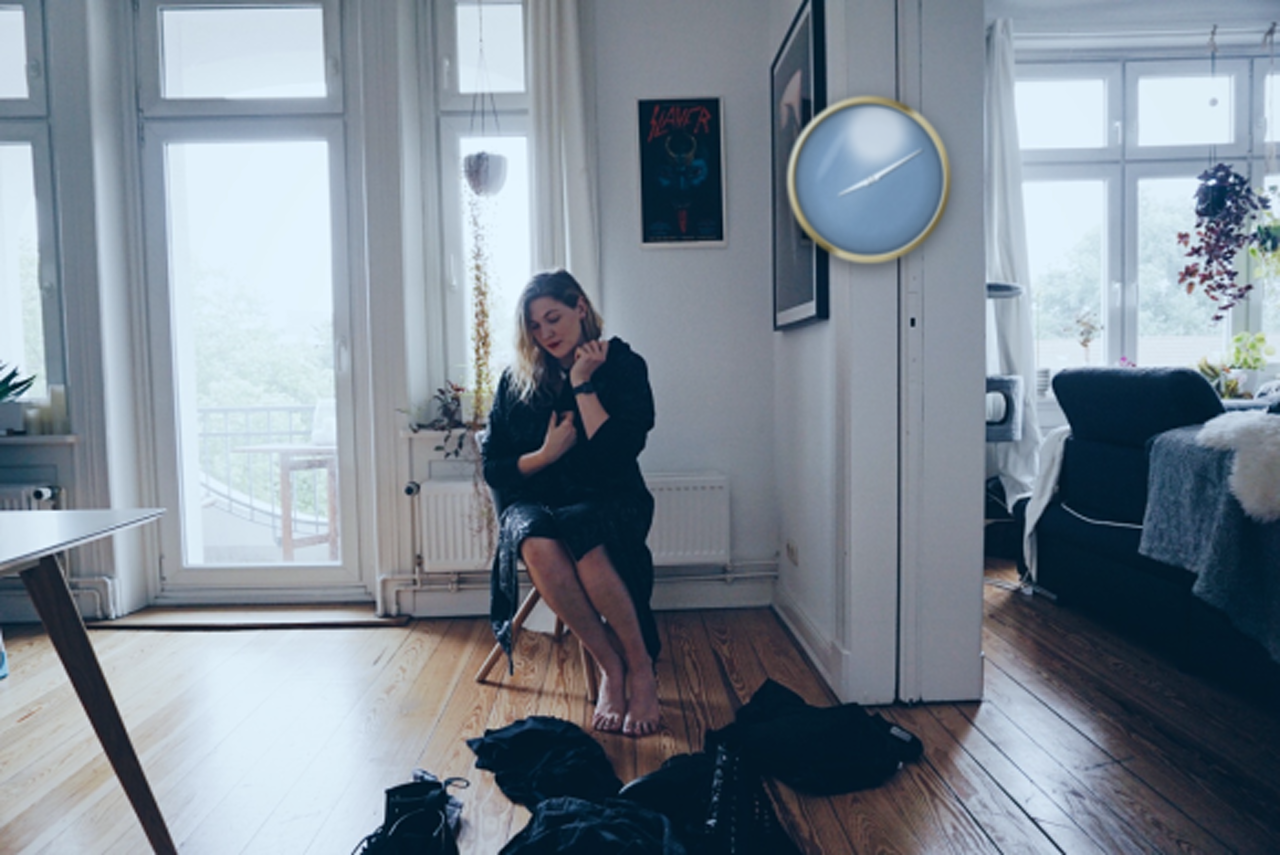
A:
8,10
